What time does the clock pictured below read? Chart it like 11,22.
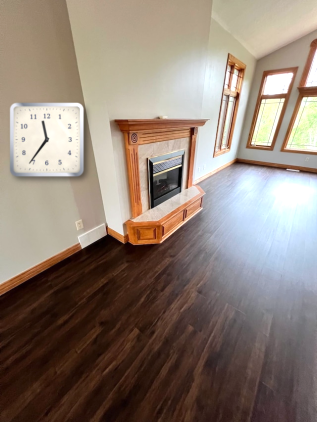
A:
11,36
